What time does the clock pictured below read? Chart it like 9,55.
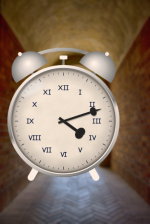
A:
4,12
